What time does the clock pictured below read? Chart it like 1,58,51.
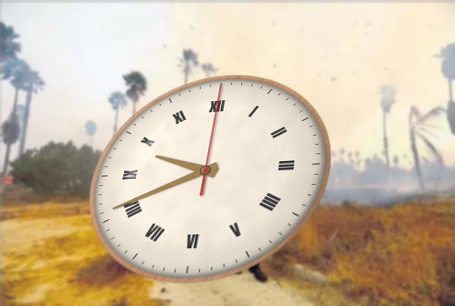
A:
9,41,00
